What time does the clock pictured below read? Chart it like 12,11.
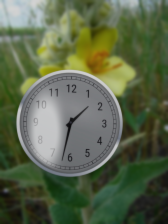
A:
1,32
